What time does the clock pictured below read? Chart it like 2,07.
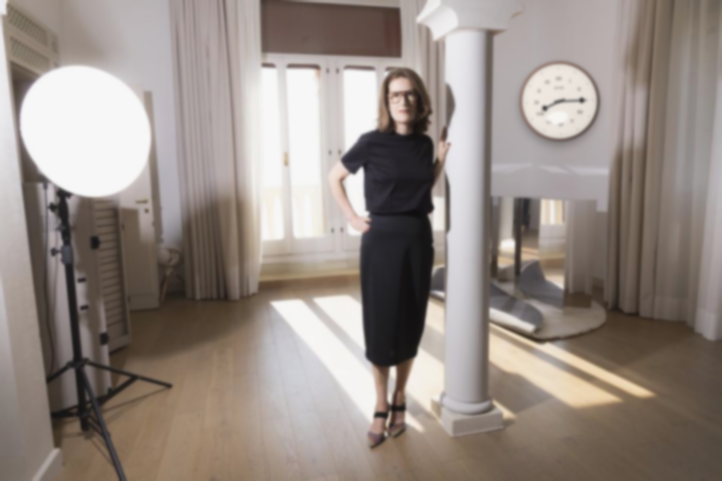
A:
8,15
